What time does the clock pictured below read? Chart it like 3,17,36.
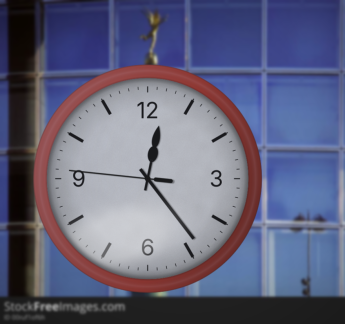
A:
12,23,46
